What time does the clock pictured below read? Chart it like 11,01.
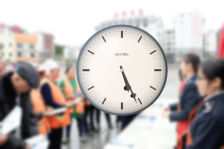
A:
5,26
